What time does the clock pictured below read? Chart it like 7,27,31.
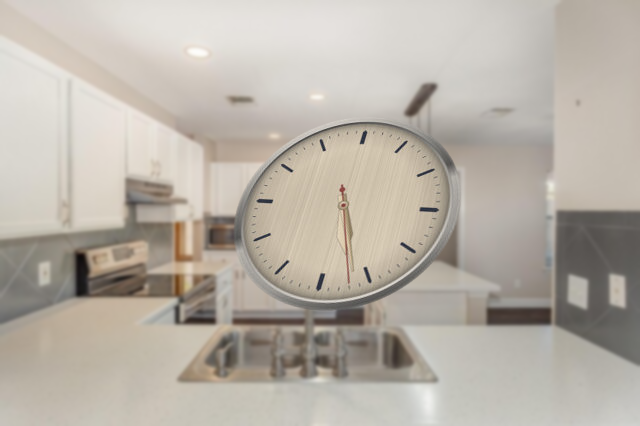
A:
5,26,27
